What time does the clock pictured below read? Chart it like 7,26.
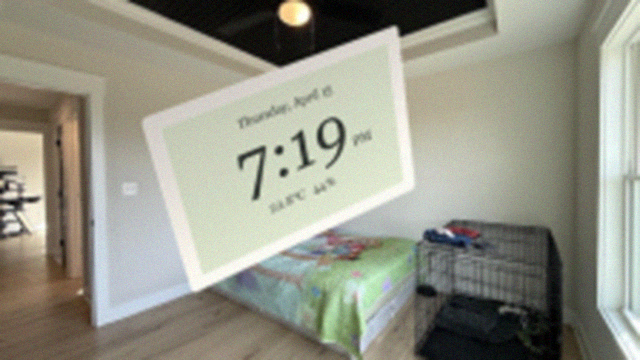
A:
7,19
